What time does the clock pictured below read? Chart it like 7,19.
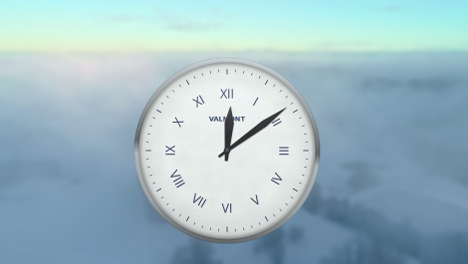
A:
12,09
